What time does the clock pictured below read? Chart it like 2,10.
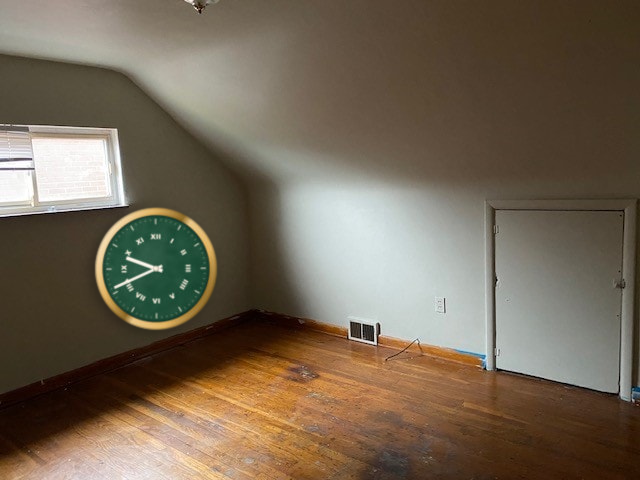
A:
9,41
